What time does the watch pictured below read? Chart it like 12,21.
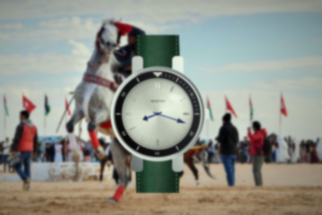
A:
8,18
